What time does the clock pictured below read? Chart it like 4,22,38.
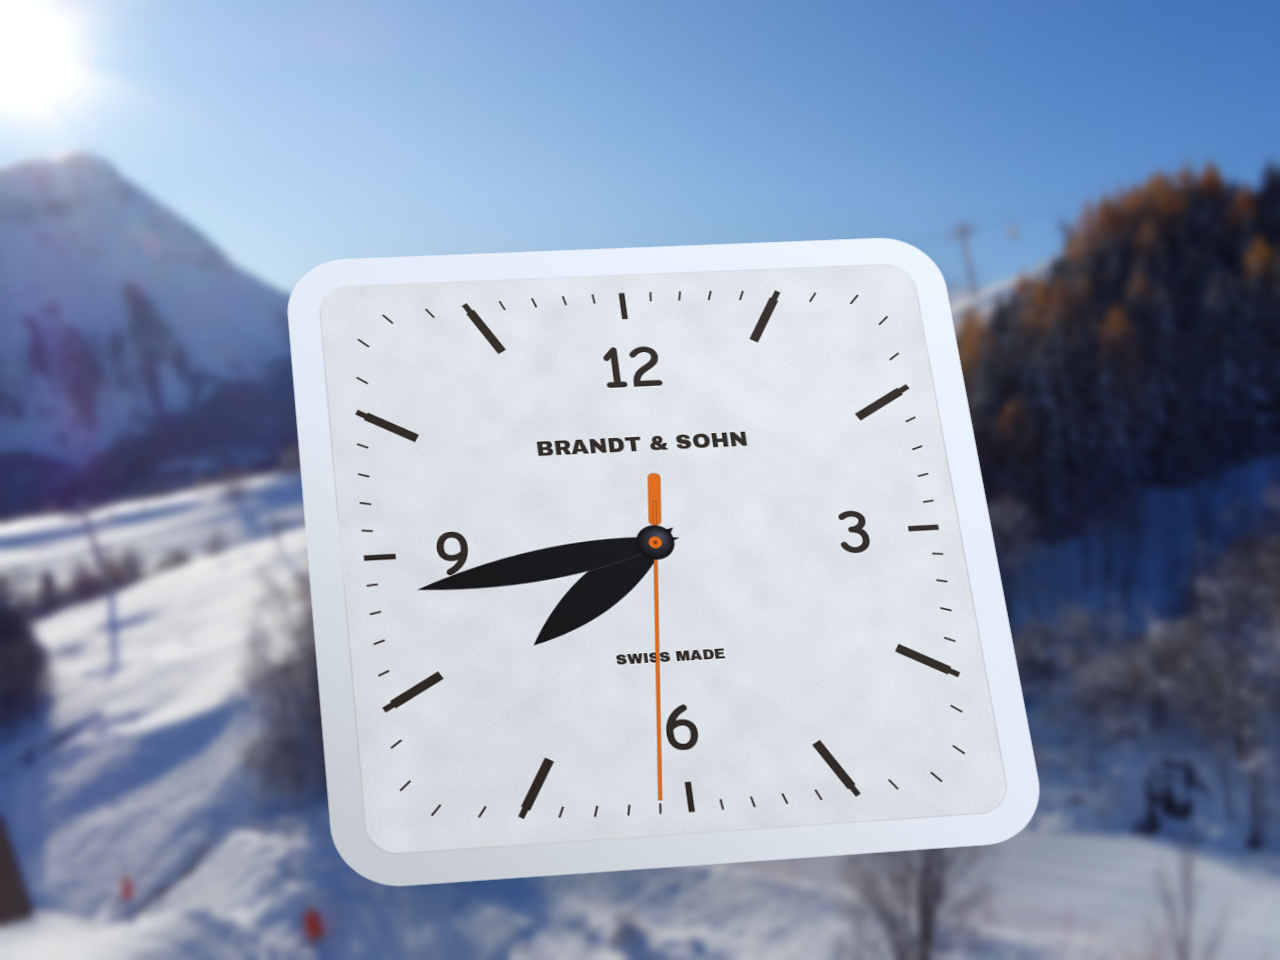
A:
7,43,31
